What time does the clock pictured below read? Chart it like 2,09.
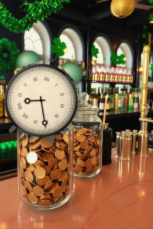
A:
8,26
